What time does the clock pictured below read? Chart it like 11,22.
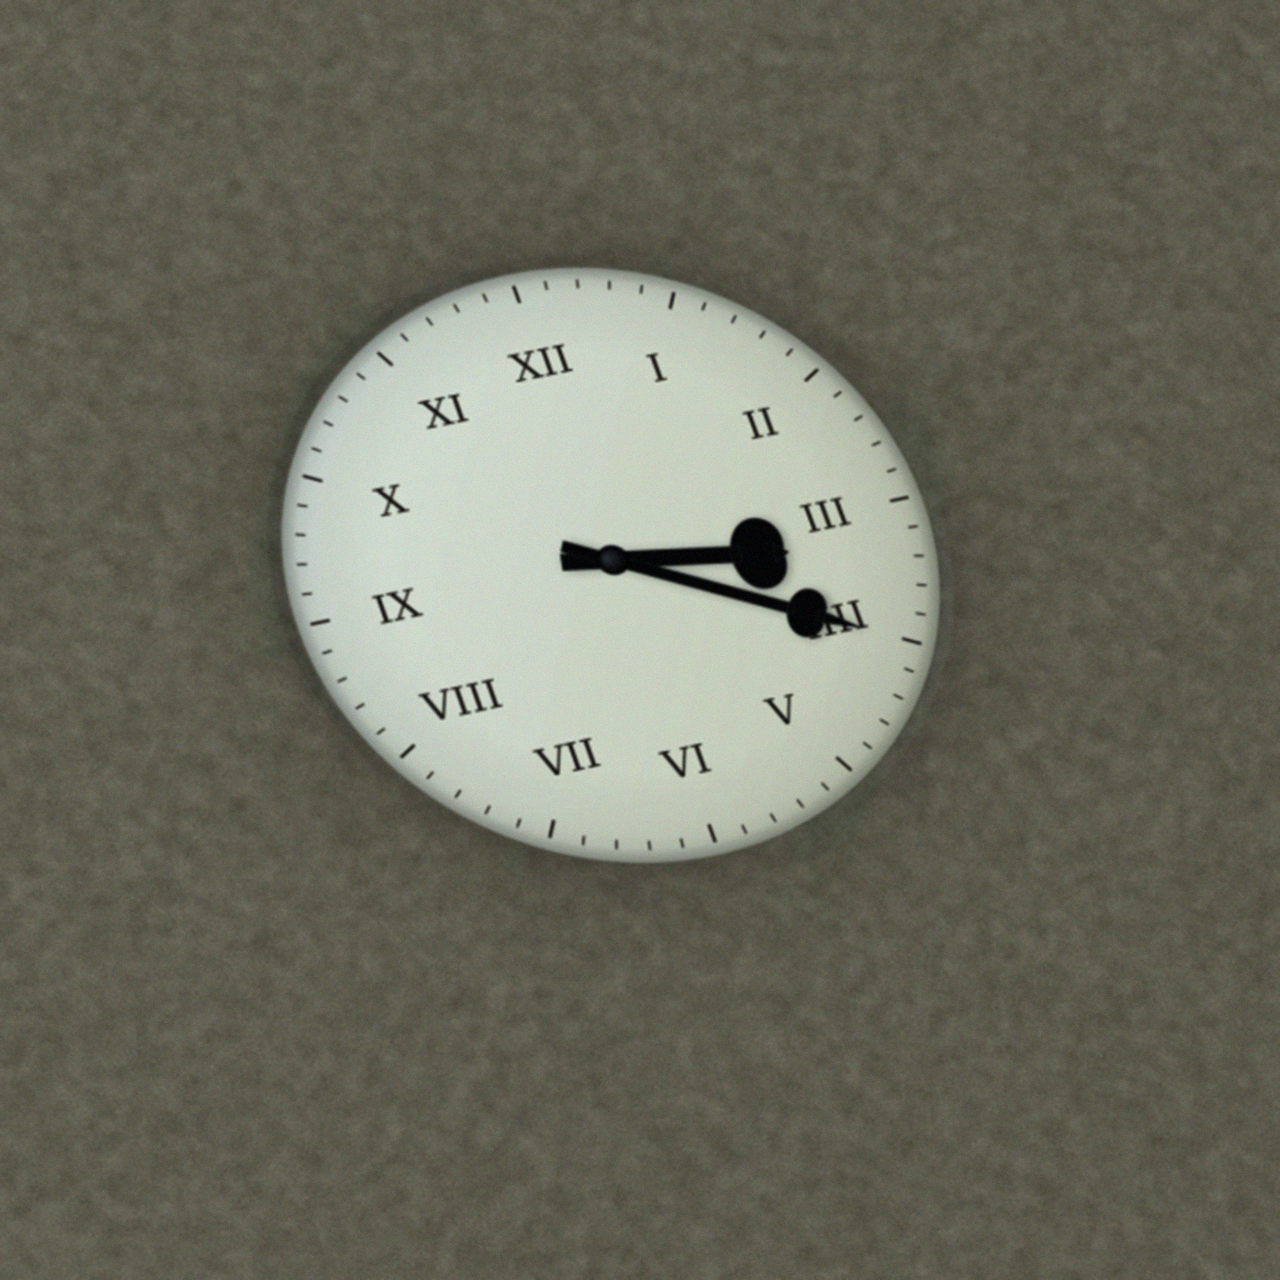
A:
3,20
